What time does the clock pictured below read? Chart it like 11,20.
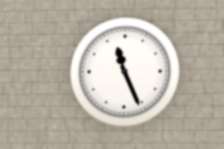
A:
11,26
